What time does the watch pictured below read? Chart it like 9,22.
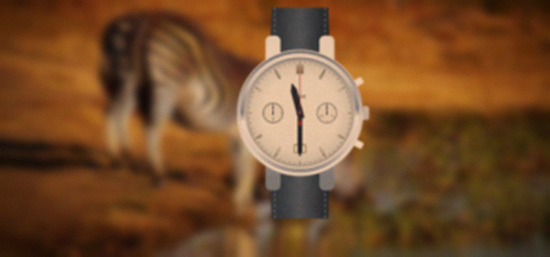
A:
11,30
